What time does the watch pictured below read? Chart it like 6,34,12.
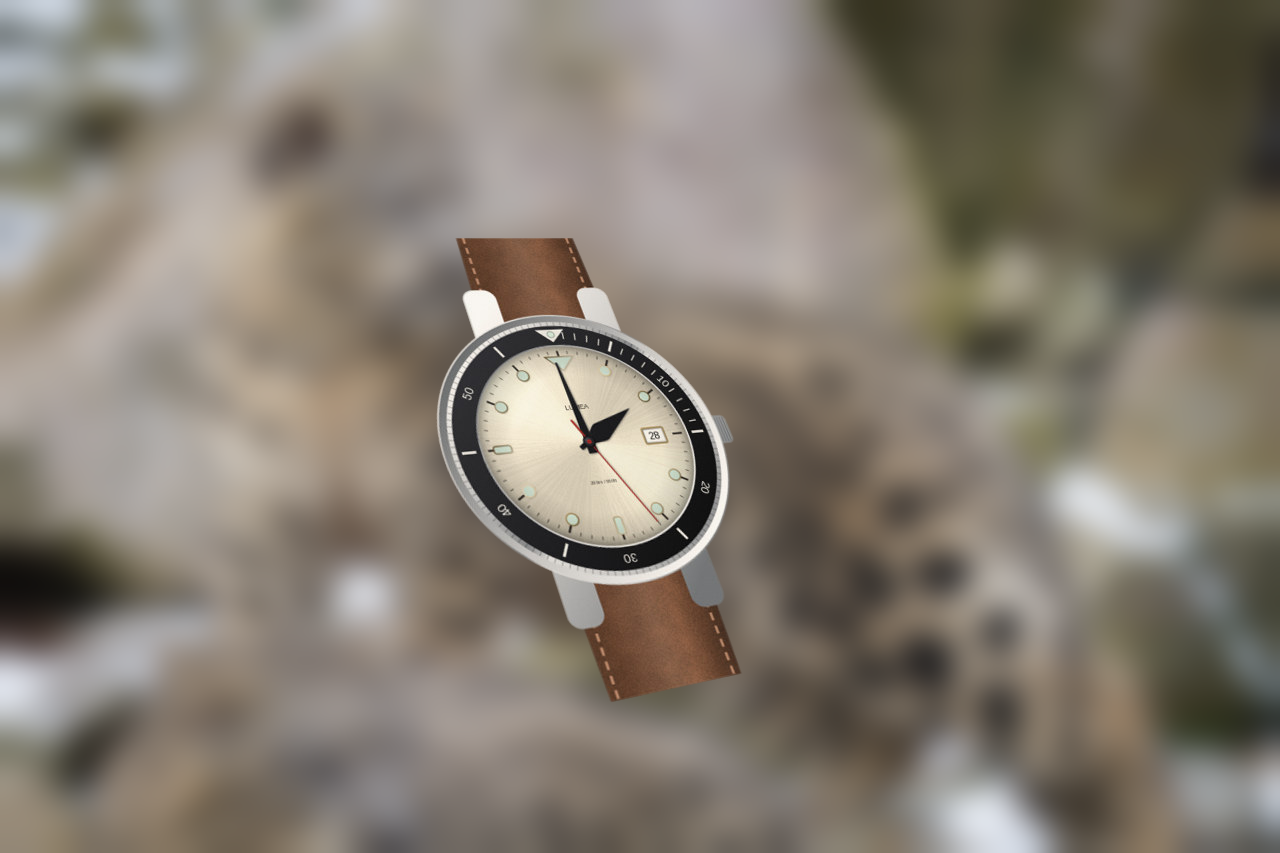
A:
1,59,26
